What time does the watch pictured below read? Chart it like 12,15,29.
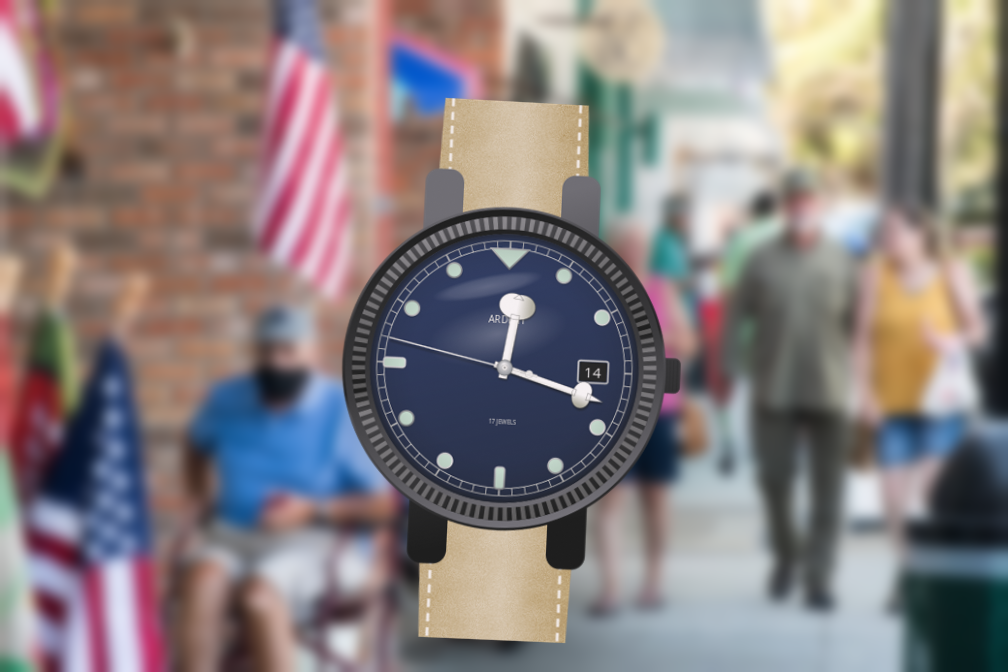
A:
12,17,47
